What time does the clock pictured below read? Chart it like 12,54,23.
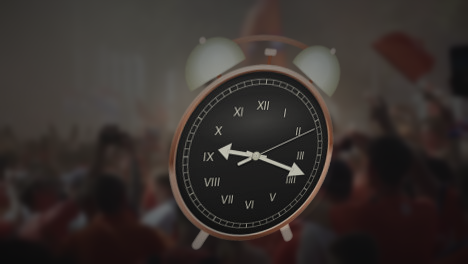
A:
9,18,11
